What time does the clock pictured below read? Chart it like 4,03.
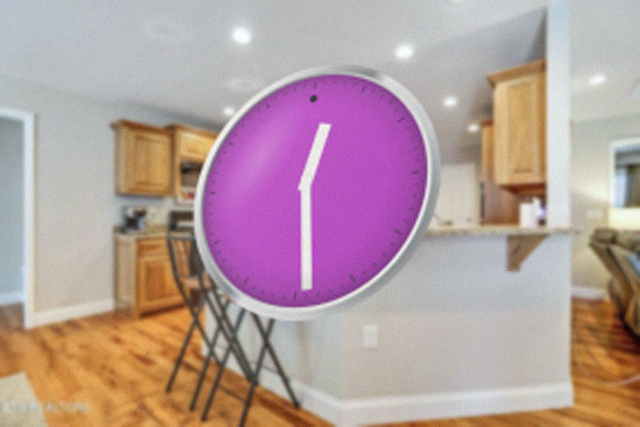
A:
12,29
